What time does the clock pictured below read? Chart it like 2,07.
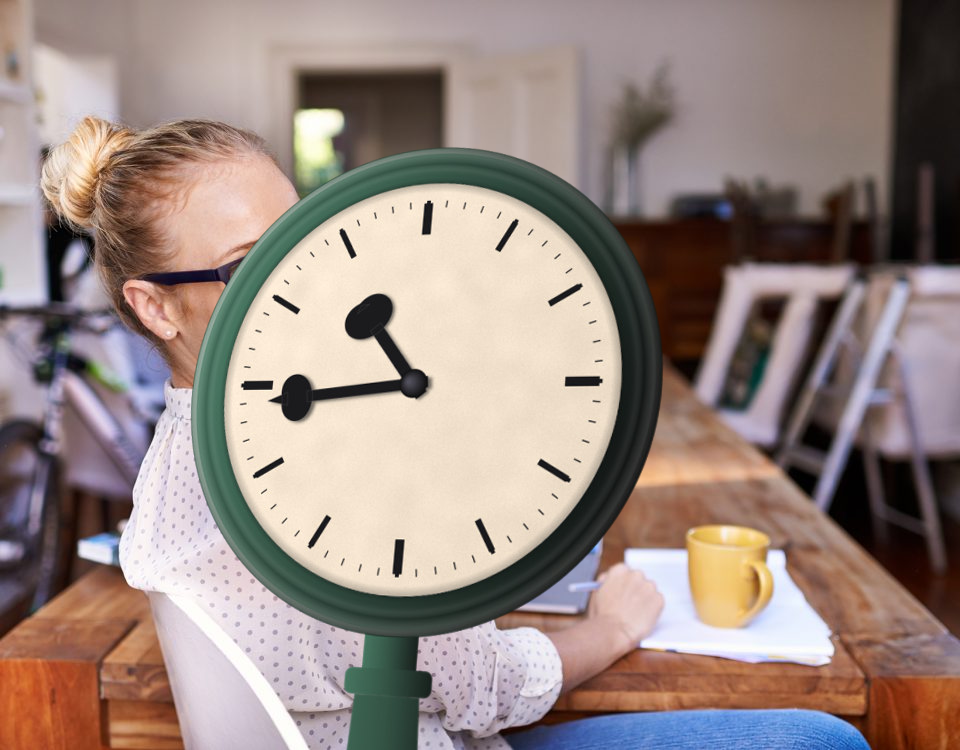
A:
10,44
